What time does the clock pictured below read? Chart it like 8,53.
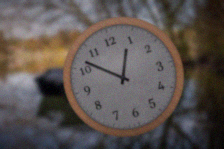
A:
12,52
